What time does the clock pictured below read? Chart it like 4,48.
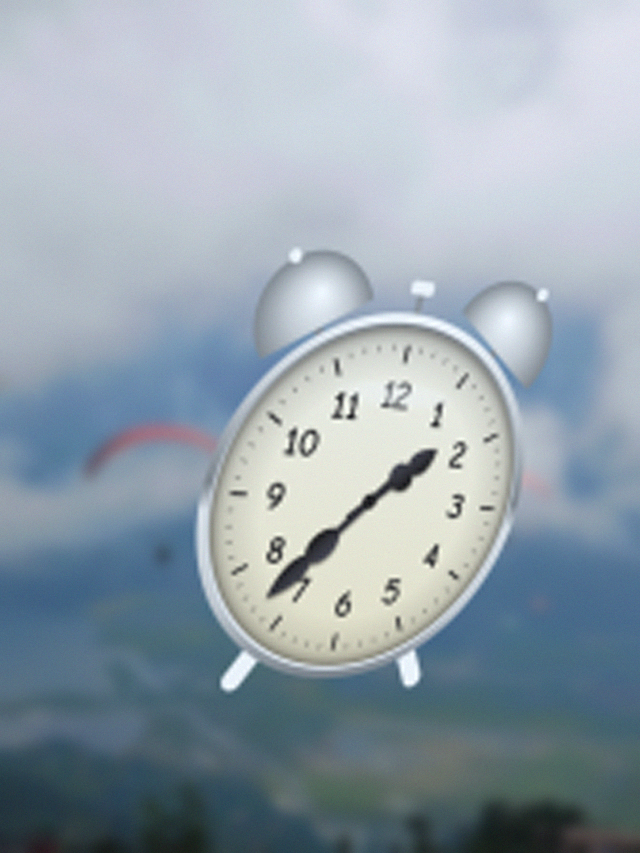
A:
1,37
